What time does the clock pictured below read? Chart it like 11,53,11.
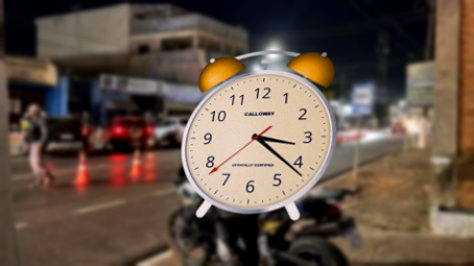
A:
3,21,38
